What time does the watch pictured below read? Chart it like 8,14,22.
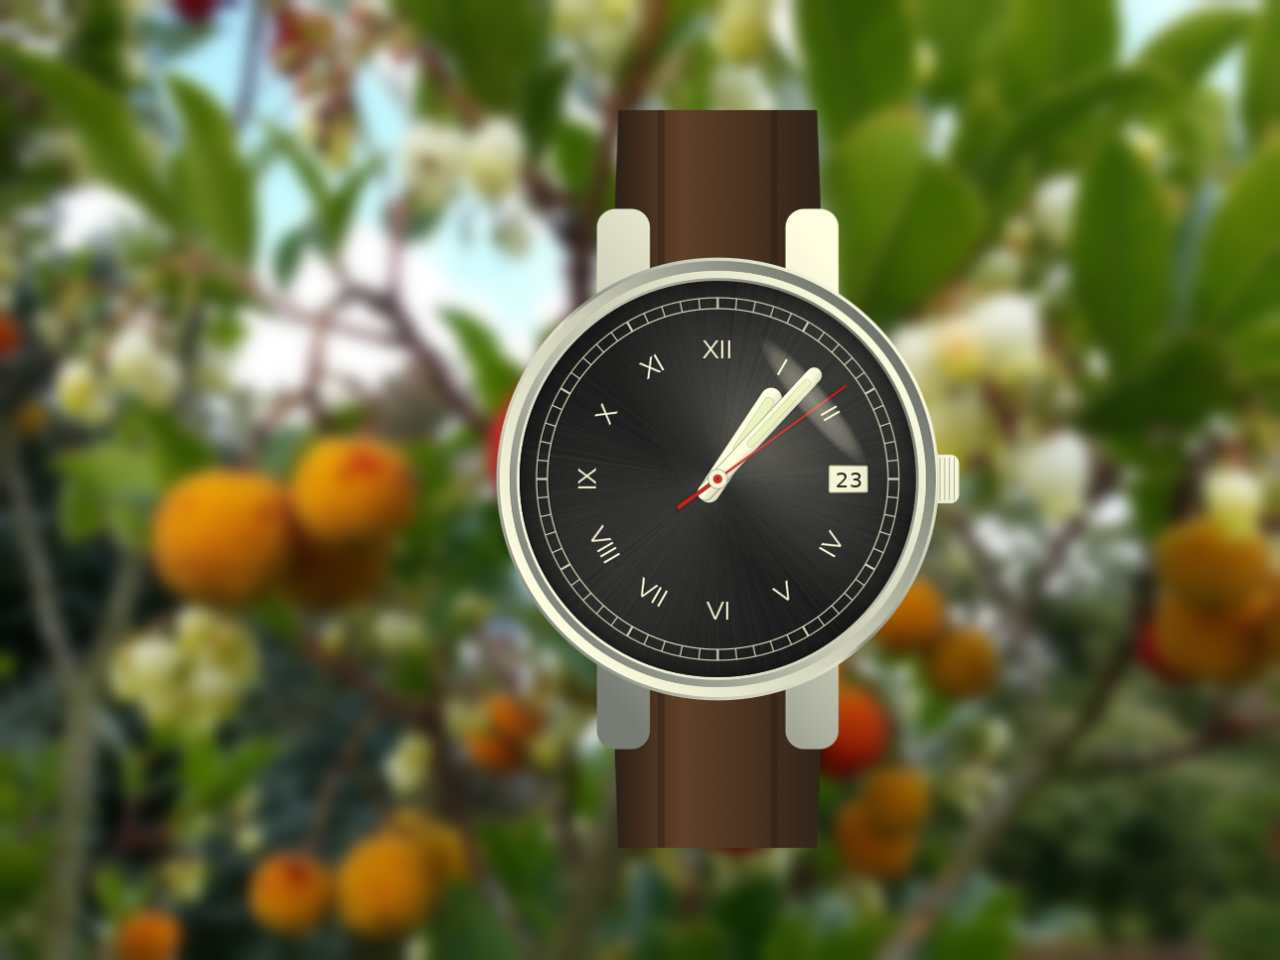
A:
1,07,09
